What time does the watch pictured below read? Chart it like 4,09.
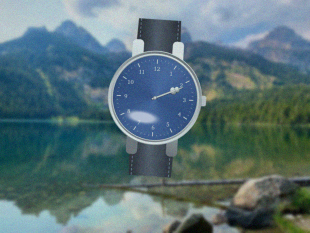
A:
2,11
